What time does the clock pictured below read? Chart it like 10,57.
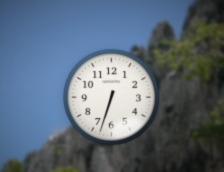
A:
6,33
